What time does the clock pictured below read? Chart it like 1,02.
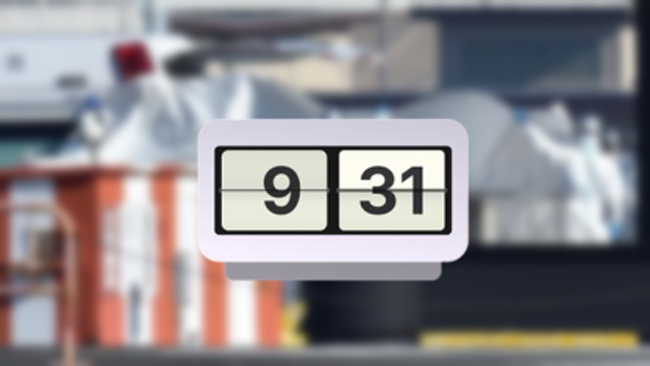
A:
9,31
